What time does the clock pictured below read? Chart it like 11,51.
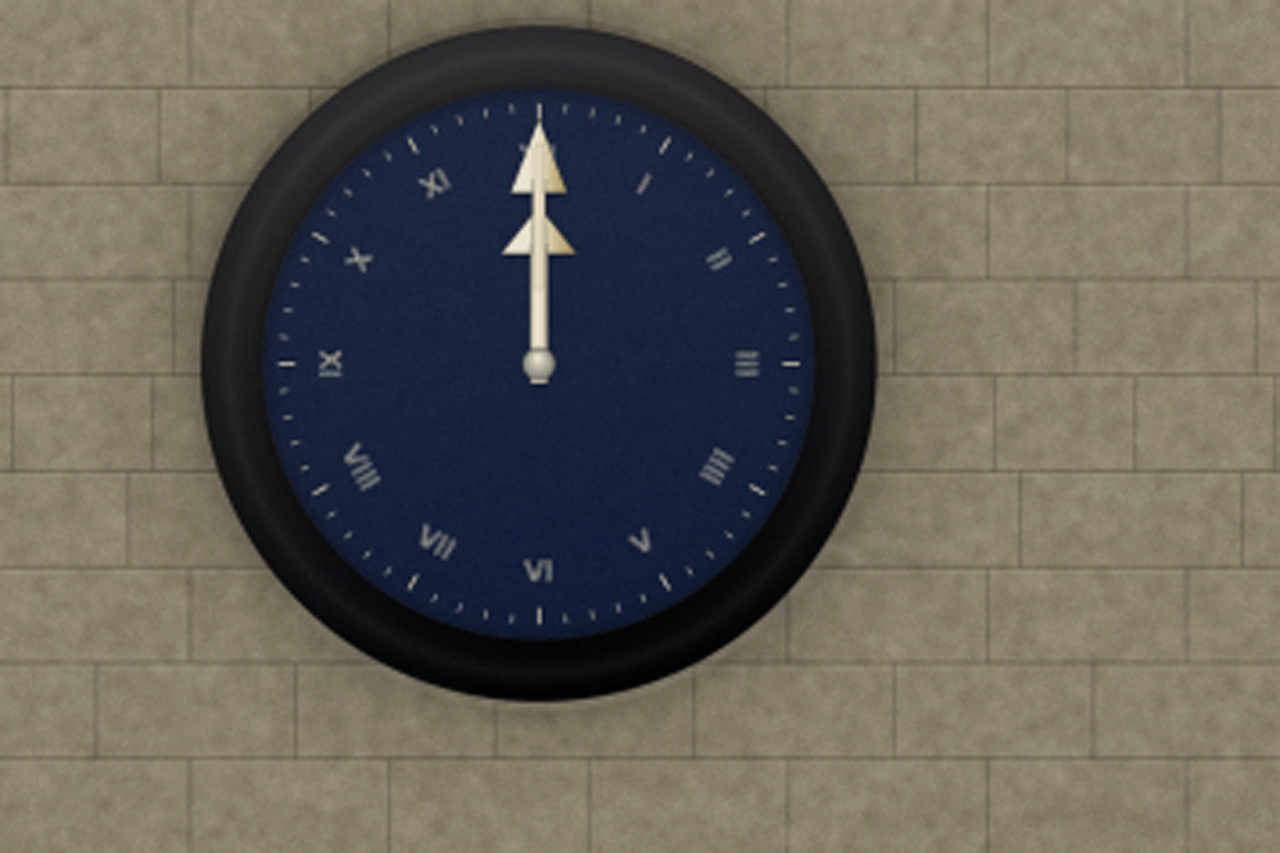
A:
12,00
